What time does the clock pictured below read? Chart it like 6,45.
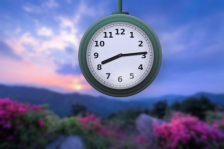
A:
8,14
